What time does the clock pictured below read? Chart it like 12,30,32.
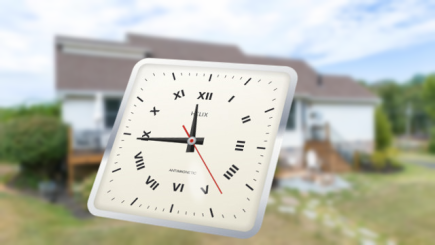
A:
11,44,23
